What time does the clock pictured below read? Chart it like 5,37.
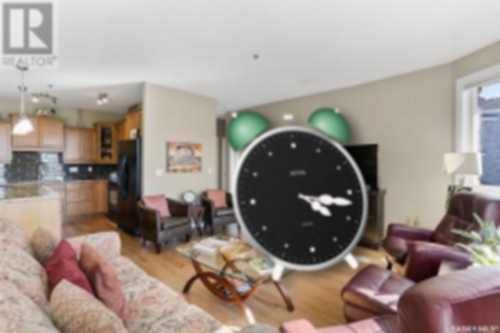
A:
4,17
